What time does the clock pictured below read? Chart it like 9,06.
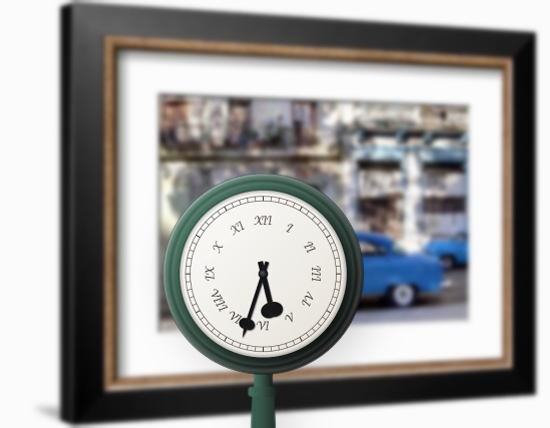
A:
5,33
